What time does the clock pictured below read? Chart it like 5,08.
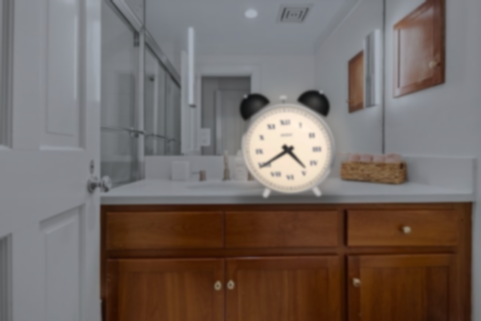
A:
4,40
